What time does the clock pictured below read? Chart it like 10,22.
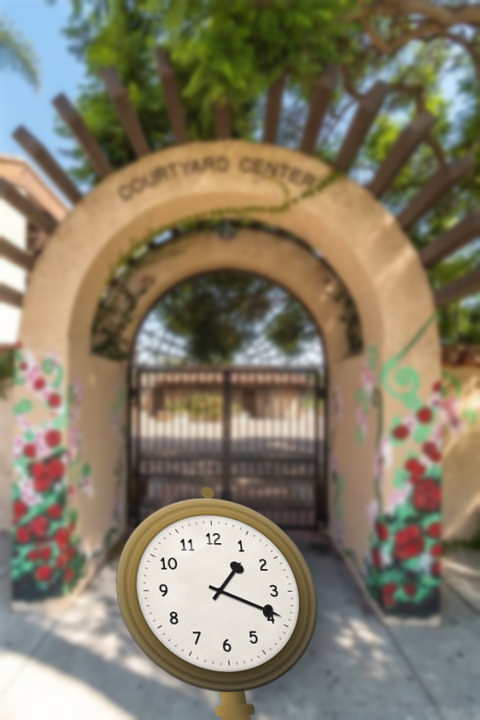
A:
1,19
